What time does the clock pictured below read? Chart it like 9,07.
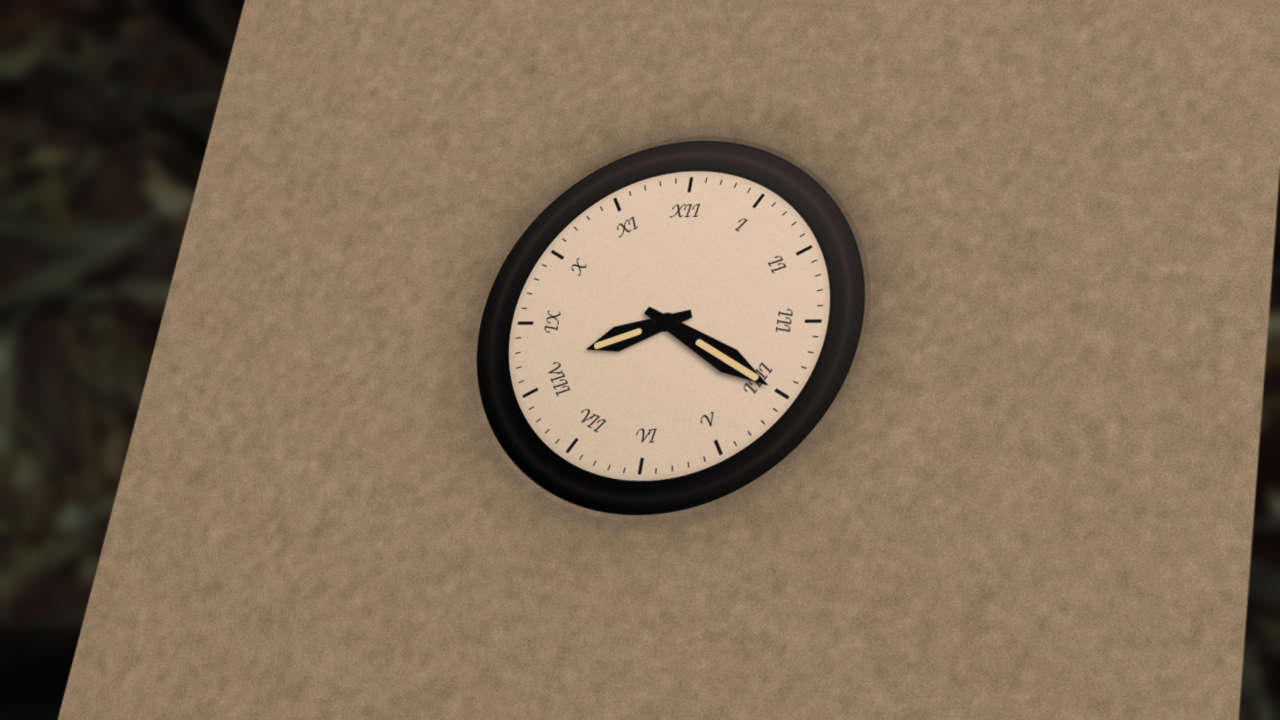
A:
8,20
